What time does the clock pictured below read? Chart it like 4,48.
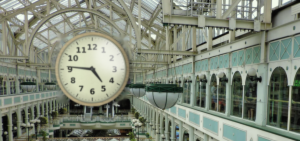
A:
4,46
